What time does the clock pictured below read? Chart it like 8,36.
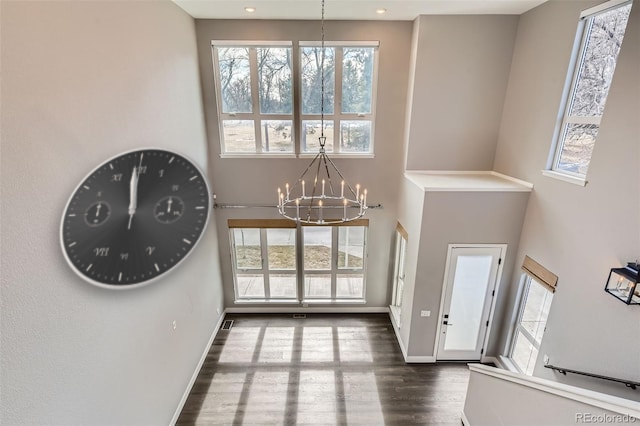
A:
11,59
